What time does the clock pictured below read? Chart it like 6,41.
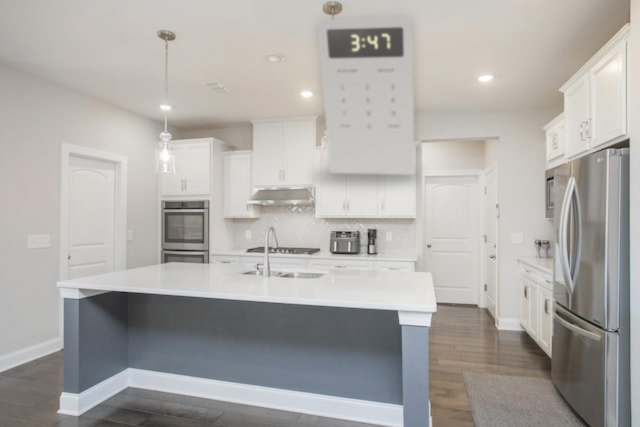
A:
3,47
